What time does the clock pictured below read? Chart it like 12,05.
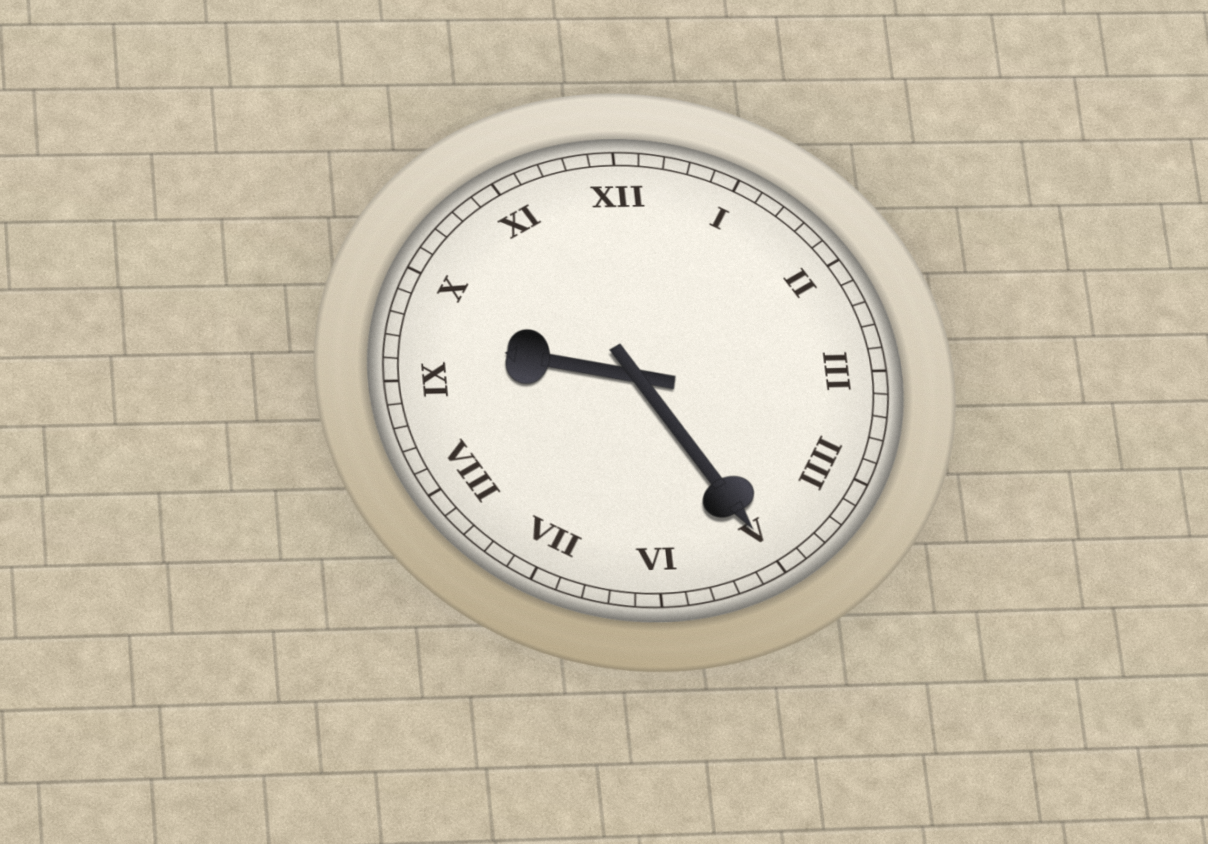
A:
9,25
